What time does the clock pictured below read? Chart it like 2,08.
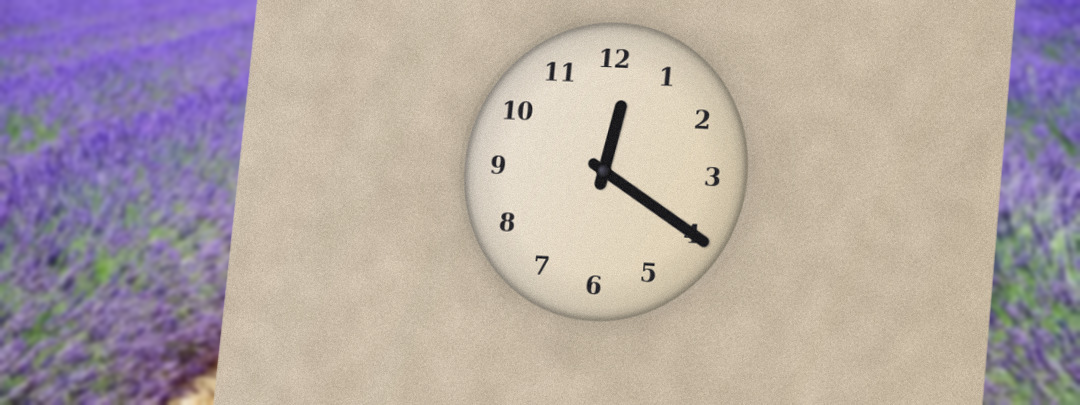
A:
12,20
